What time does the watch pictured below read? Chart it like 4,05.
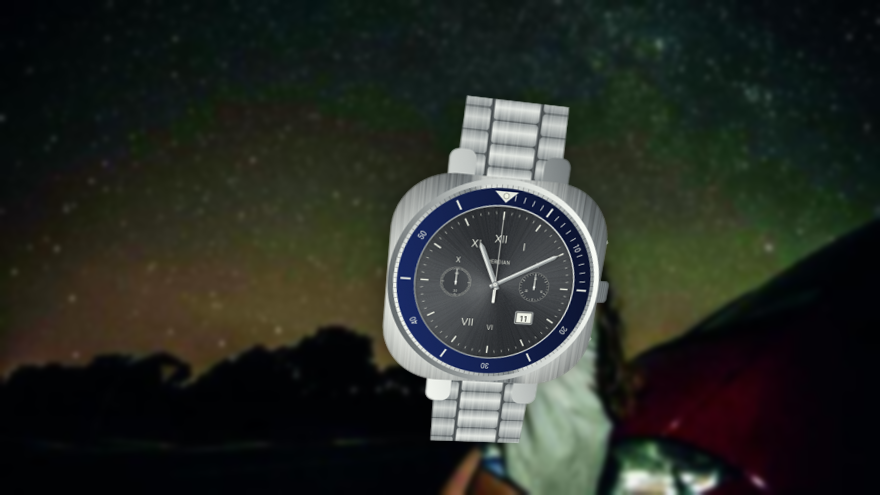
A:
11,10
